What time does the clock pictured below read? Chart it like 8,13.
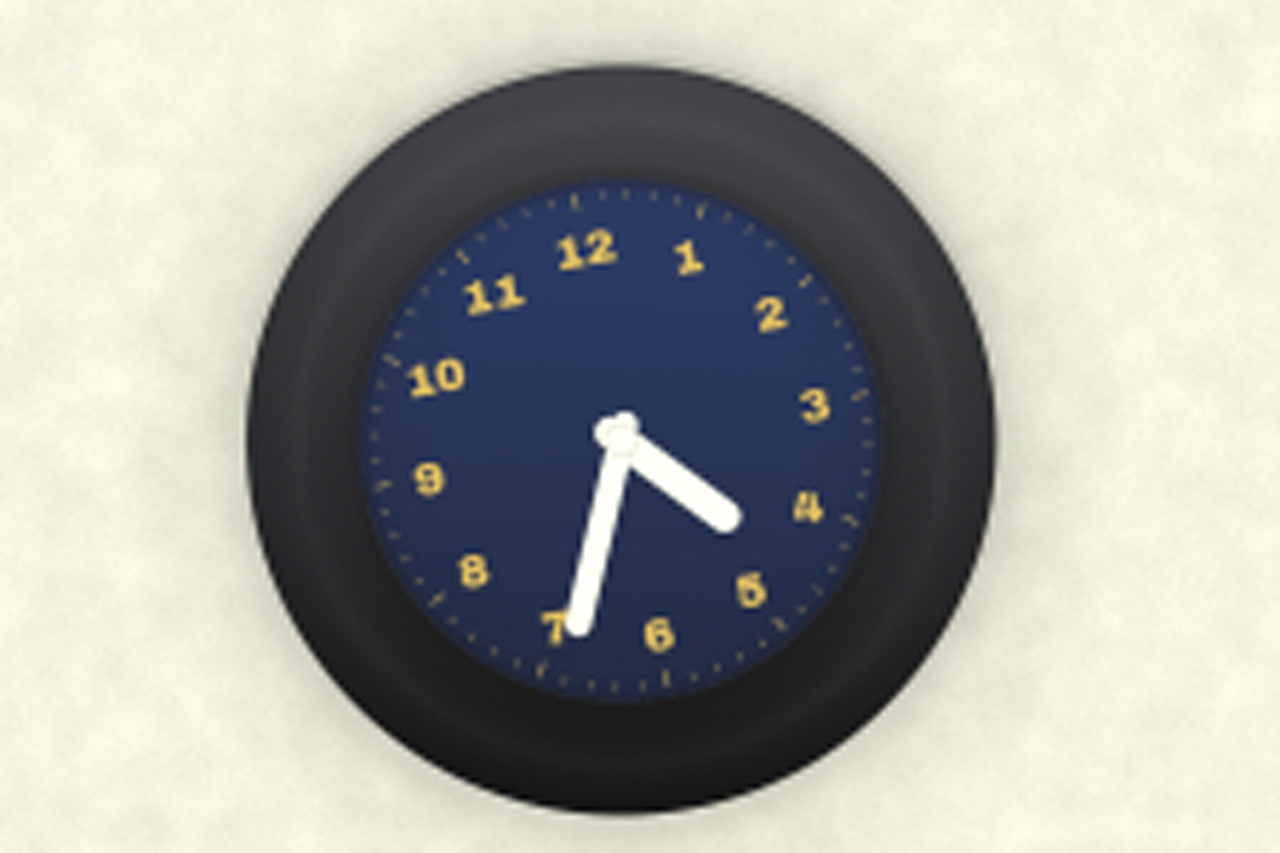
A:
4,34
